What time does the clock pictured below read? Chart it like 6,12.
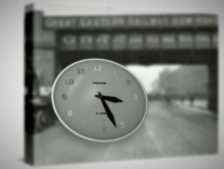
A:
3,27
